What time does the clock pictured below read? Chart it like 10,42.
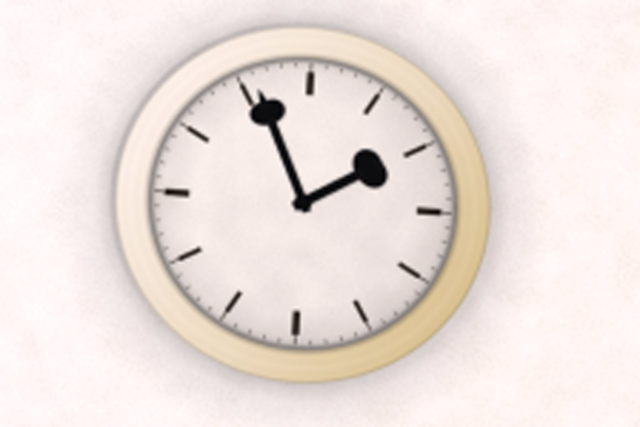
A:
1,56
